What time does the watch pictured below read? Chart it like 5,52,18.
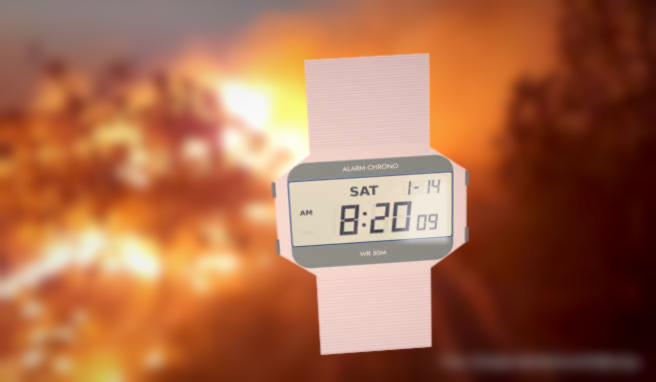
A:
8,20,09
